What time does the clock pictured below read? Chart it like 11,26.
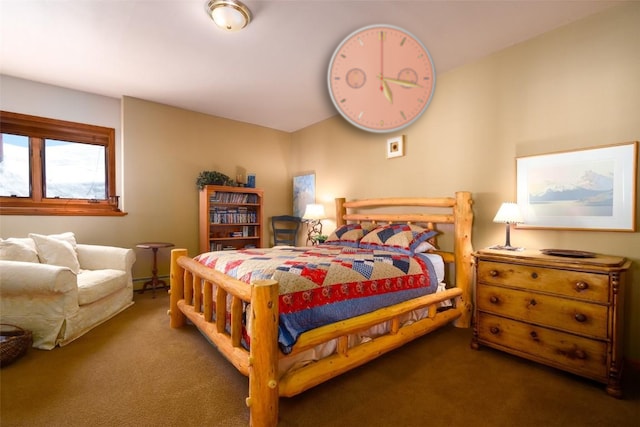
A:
5,17
